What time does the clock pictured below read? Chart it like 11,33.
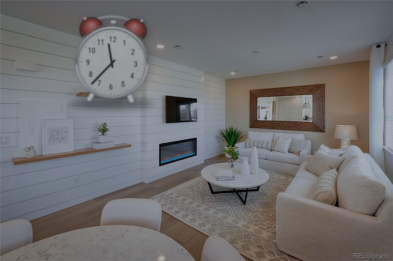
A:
11,37
